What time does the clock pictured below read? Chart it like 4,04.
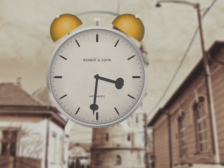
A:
3,31
